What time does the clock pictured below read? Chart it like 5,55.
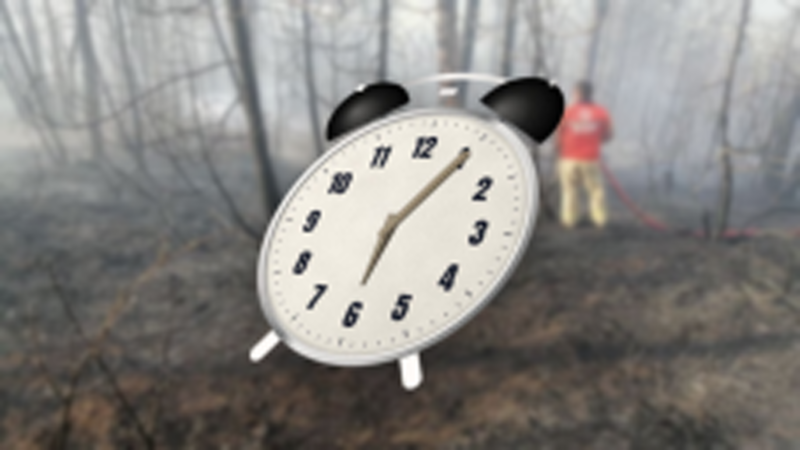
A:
6,05
